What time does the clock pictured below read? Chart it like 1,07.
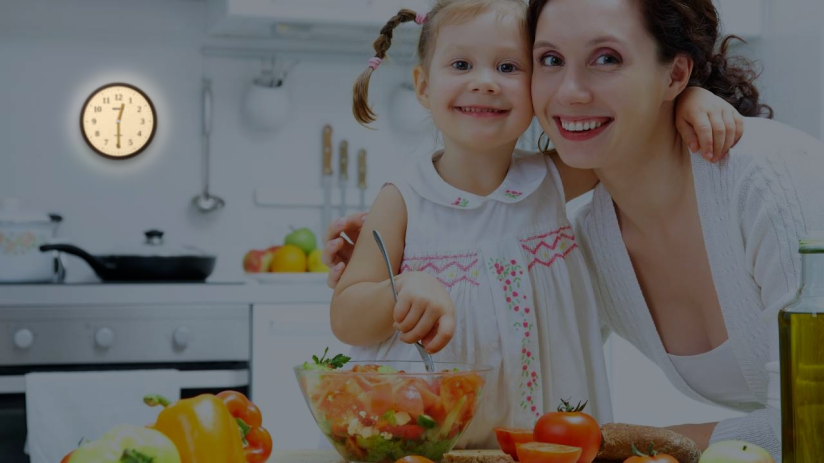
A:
12,30
